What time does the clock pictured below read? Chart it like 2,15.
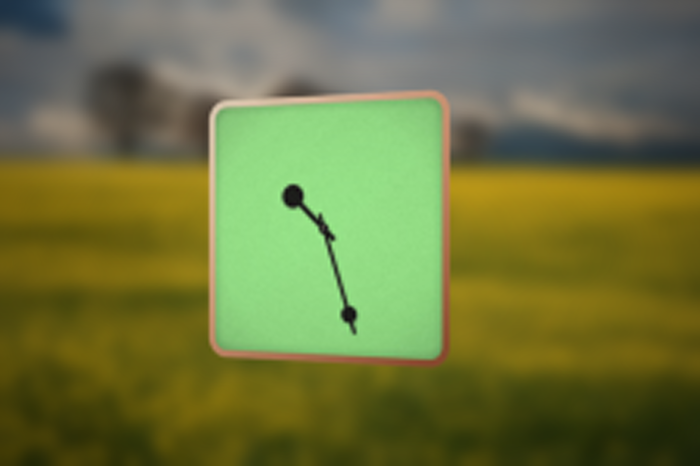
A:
10,27
